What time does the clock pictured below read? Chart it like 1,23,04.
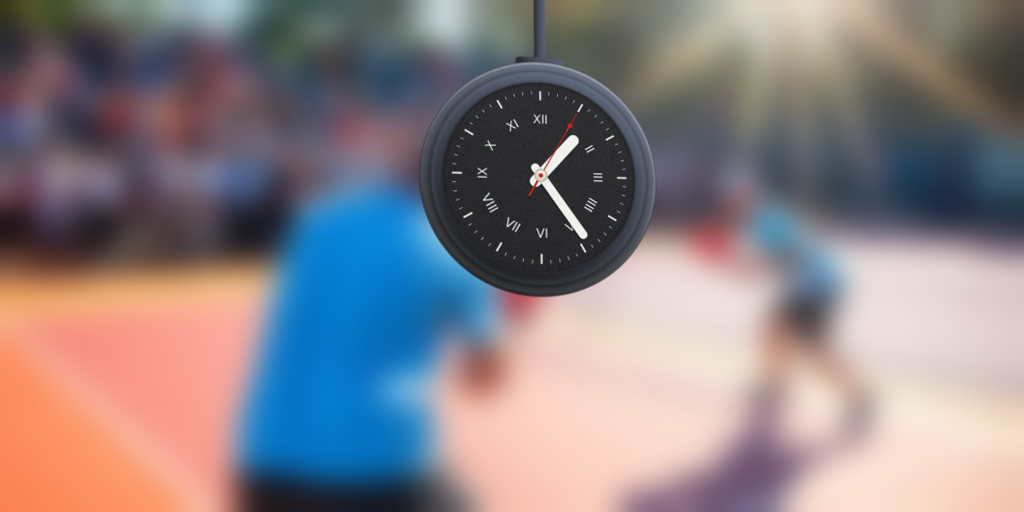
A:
1,24,05
